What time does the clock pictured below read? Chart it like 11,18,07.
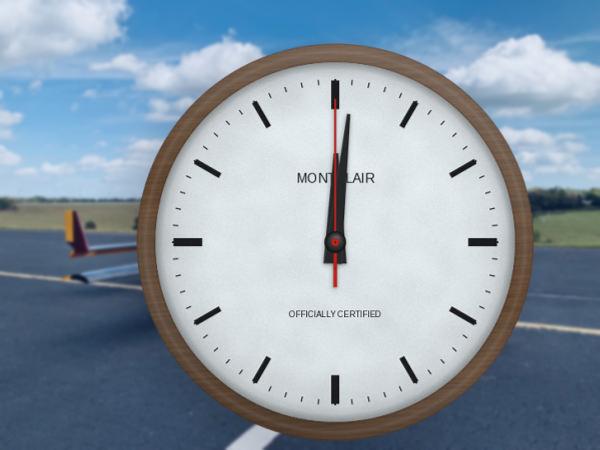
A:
12,01,00
